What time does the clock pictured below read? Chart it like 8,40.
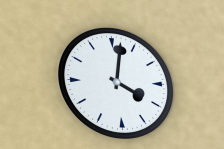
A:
4,02
